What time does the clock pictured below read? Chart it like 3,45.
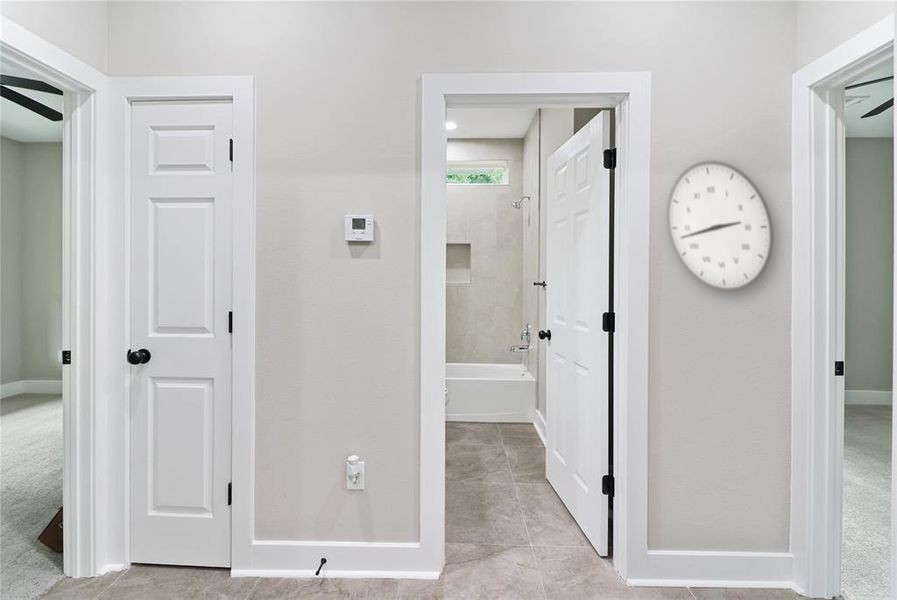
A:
2,43
